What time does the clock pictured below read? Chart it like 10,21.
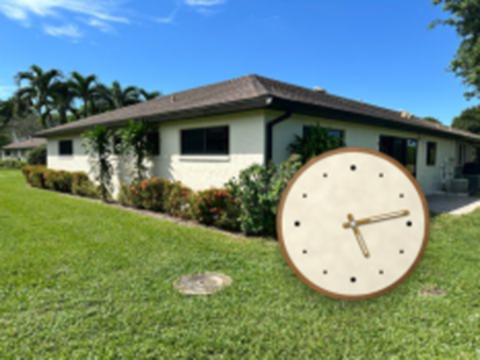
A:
5,13
